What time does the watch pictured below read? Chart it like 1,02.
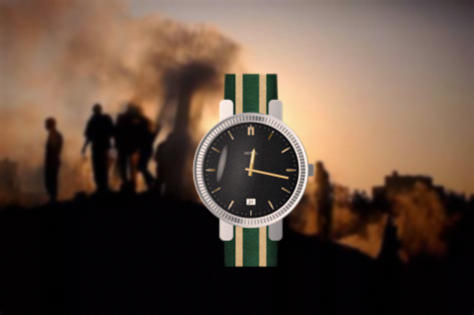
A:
12,17
